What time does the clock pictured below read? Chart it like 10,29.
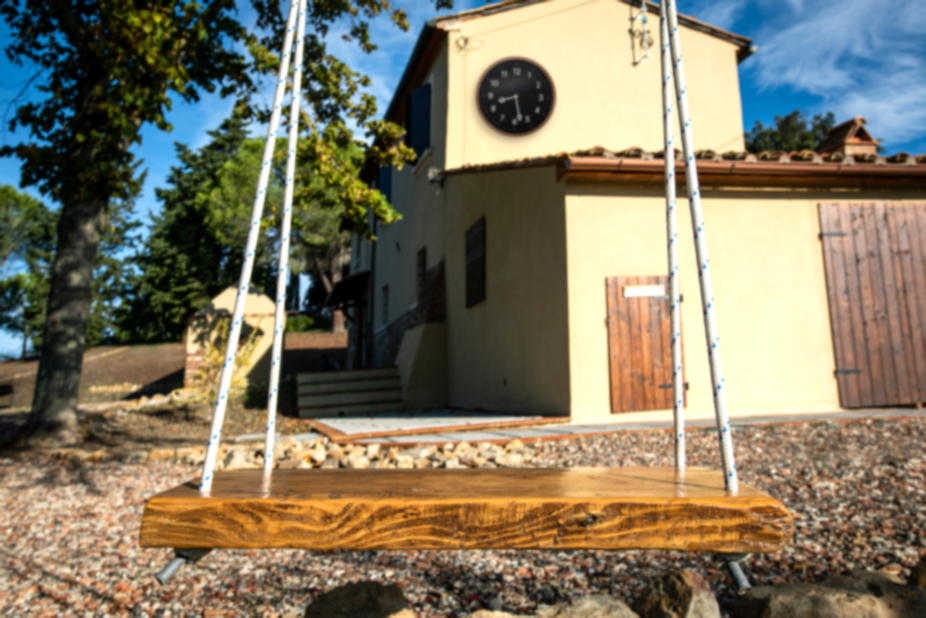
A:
8,28
